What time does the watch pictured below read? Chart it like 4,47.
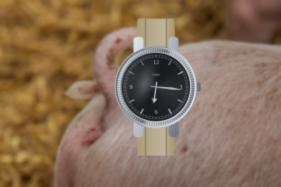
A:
6,16
